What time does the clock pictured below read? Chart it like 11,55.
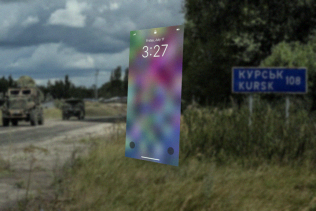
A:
3,27
